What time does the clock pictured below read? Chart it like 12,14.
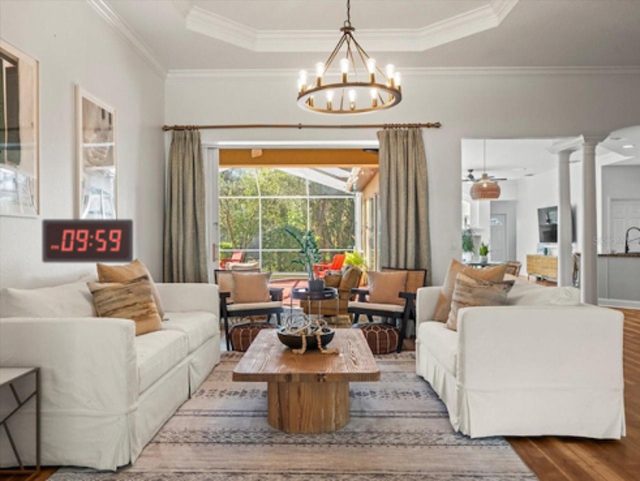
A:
9,59
